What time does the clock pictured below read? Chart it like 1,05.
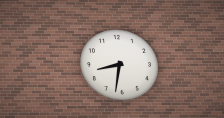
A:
8,32
